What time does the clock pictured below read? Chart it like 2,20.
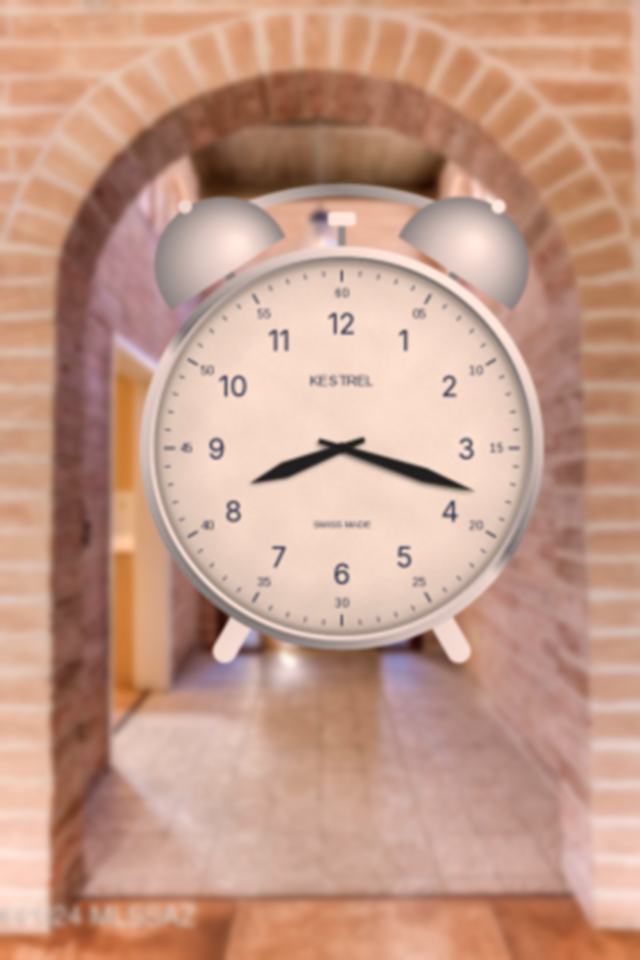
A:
8,18
